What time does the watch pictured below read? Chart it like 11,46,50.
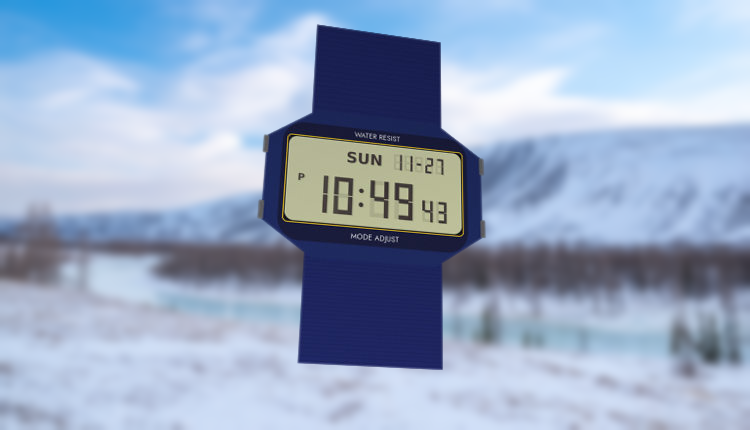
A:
10,49,43
